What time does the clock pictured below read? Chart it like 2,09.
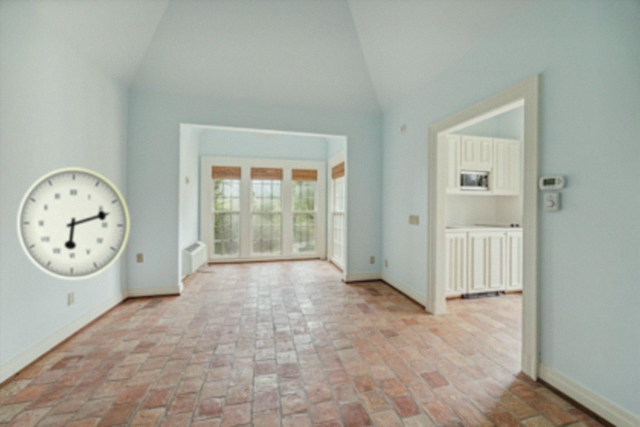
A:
6,12
